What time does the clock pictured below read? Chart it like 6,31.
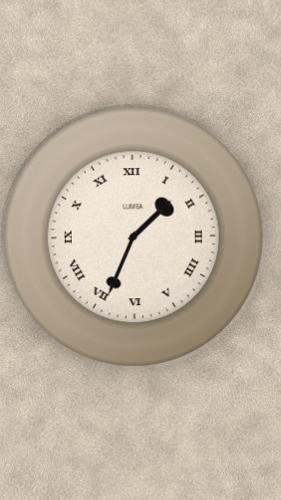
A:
1,34
